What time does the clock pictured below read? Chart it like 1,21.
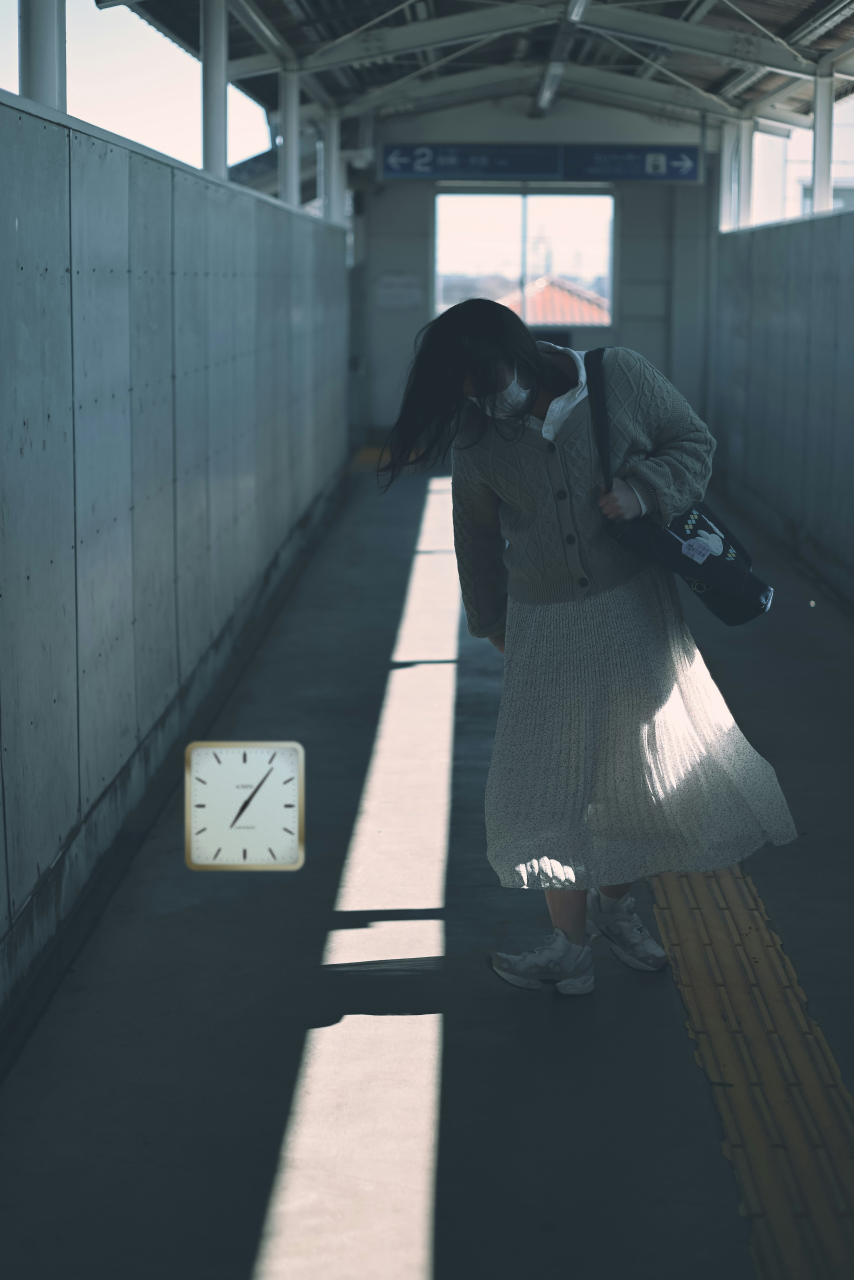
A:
7,06
